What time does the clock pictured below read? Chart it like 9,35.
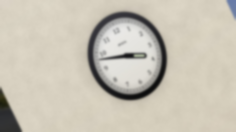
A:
3,48
